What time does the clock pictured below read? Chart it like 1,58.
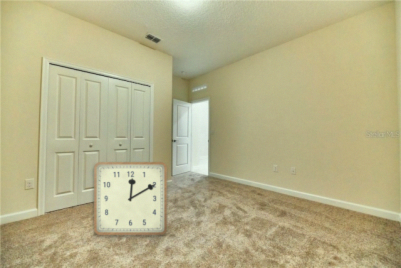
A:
12,10
